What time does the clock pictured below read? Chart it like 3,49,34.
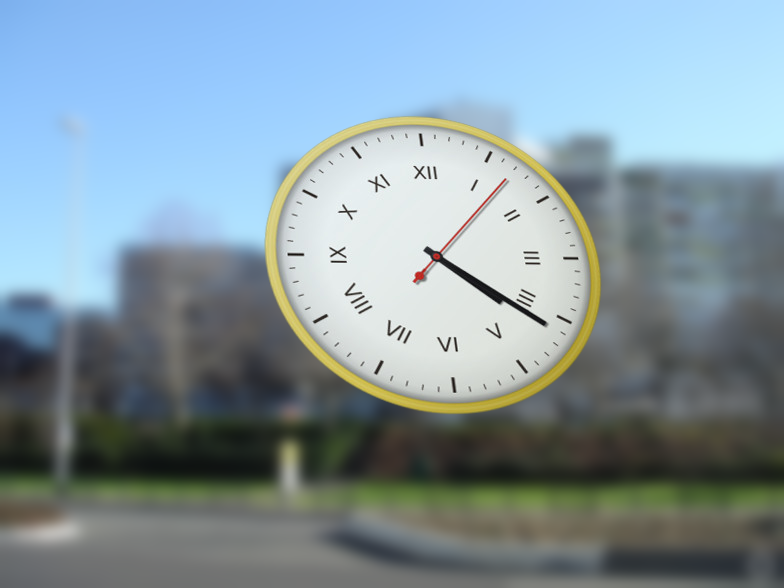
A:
4,21,07
